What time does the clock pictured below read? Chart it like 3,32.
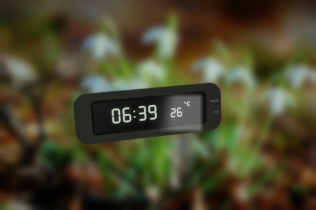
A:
6,39
